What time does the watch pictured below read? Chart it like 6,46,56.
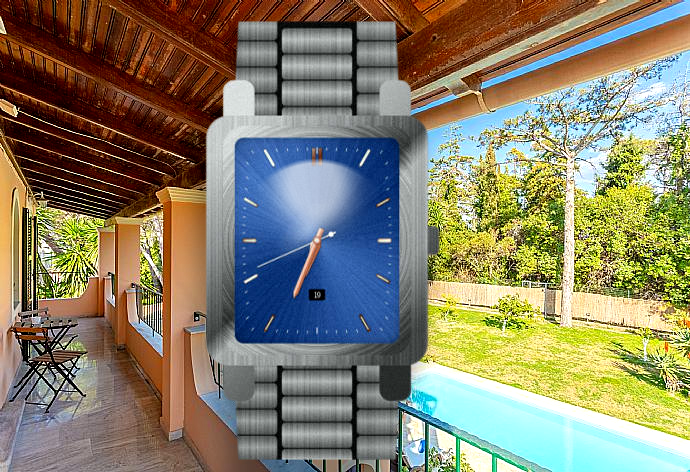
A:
6,33,41
